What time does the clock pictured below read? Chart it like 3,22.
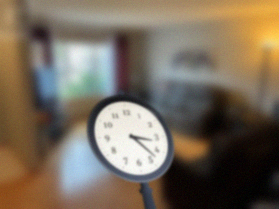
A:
3,23
